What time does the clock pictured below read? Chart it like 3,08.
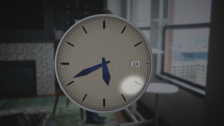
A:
5,41
